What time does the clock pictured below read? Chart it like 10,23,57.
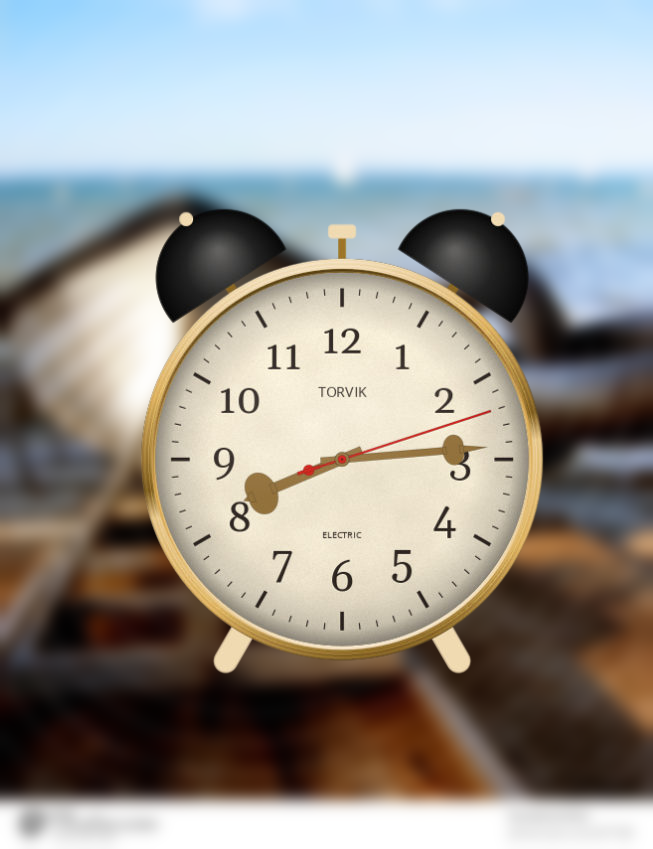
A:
8,14,12
